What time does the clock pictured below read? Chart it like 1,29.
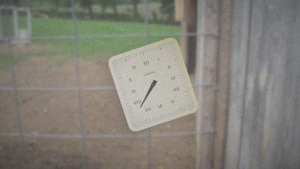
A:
7,38
